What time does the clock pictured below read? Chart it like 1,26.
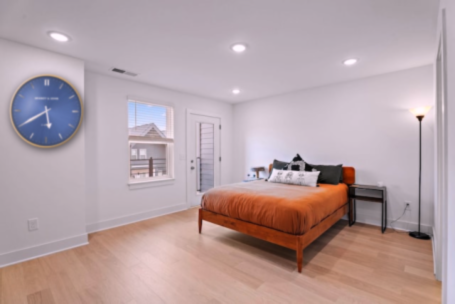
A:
5,40
